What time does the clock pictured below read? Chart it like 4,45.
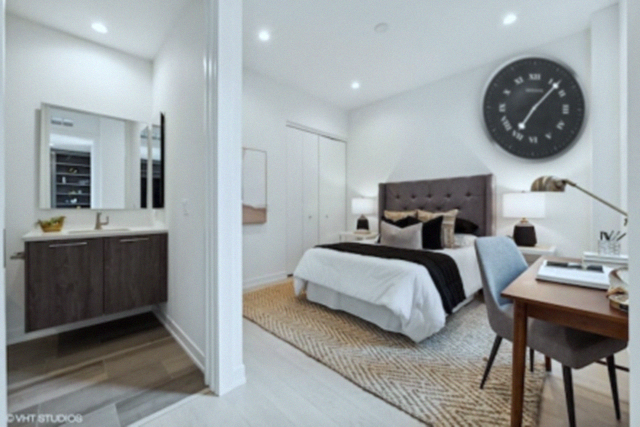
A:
7,07
